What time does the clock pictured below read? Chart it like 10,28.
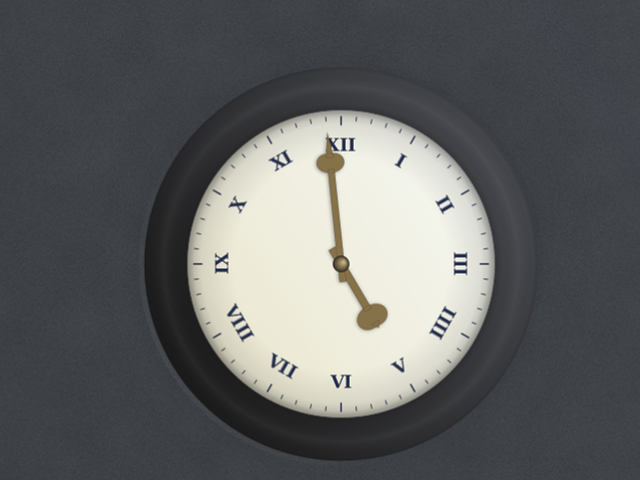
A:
4,59
